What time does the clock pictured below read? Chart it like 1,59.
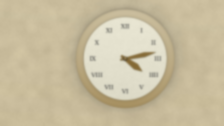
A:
4,13
